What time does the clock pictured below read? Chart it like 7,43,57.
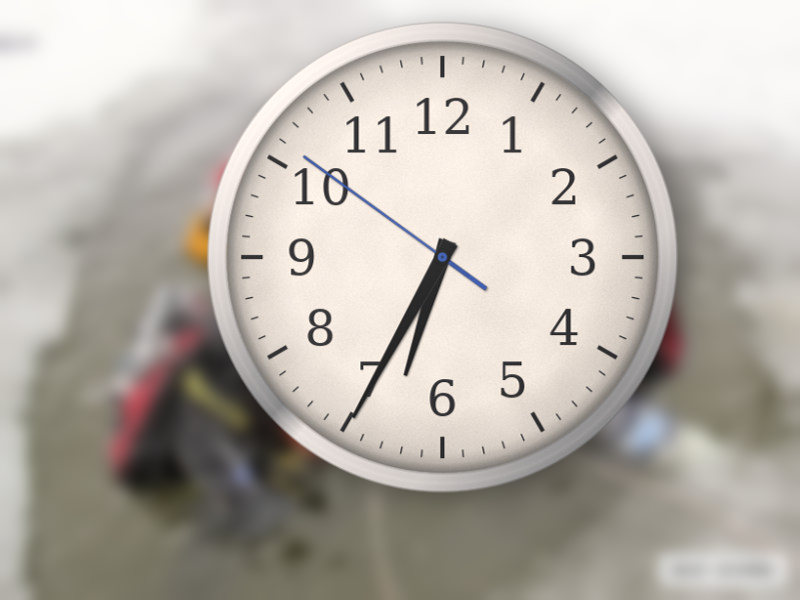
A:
6,34,51
